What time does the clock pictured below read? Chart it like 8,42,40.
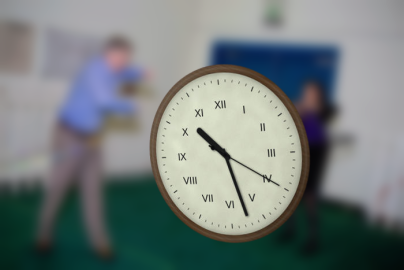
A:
10,27,20
